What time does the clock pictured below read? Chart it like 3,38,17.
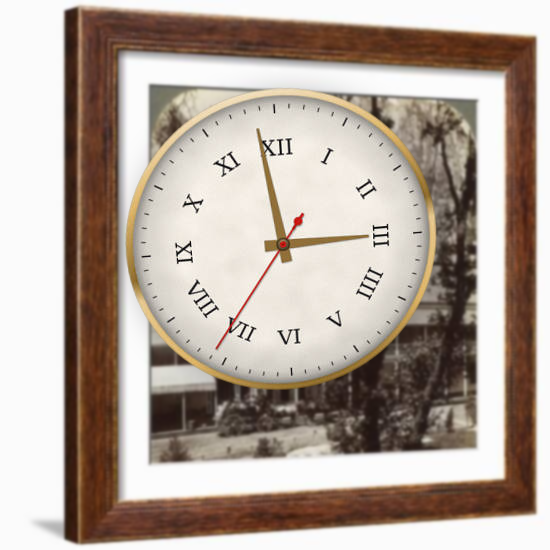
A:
2,58,36
